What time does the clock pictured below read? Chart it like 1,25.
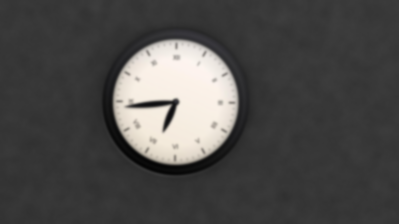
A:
6,44
